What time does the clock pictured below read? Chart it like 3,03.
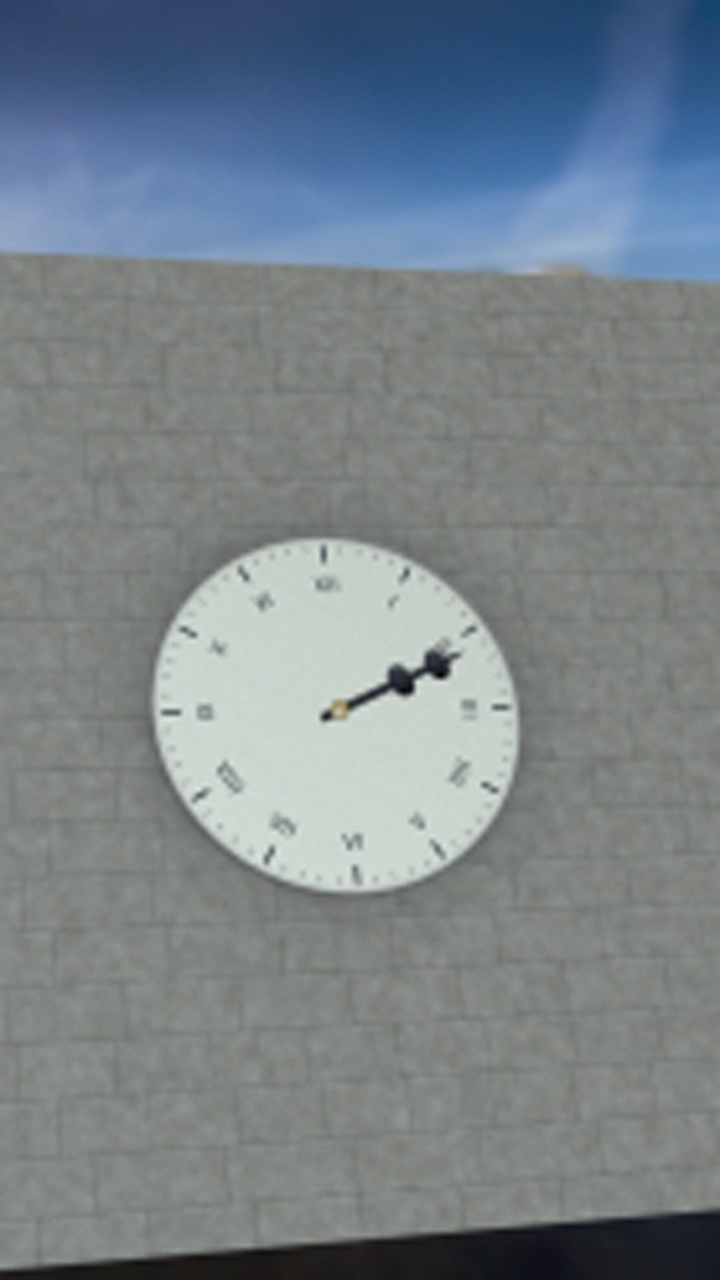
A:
2,11
